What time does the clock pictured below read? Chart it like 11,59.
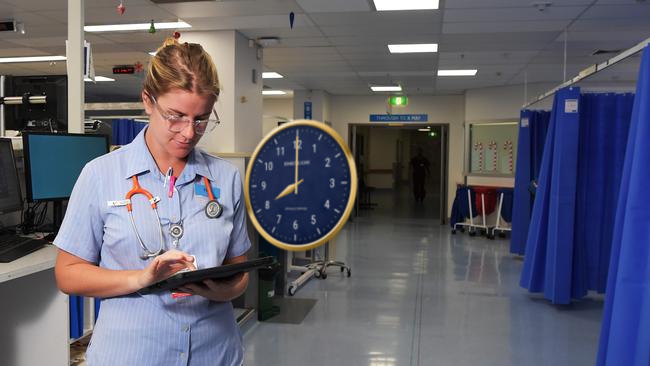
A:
8,00
